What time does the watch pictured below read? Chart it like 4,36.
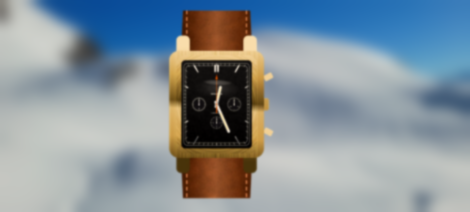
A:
12,26
